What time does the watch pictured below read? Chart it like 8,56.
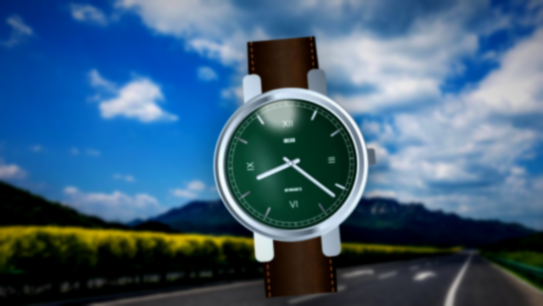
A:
8,22
